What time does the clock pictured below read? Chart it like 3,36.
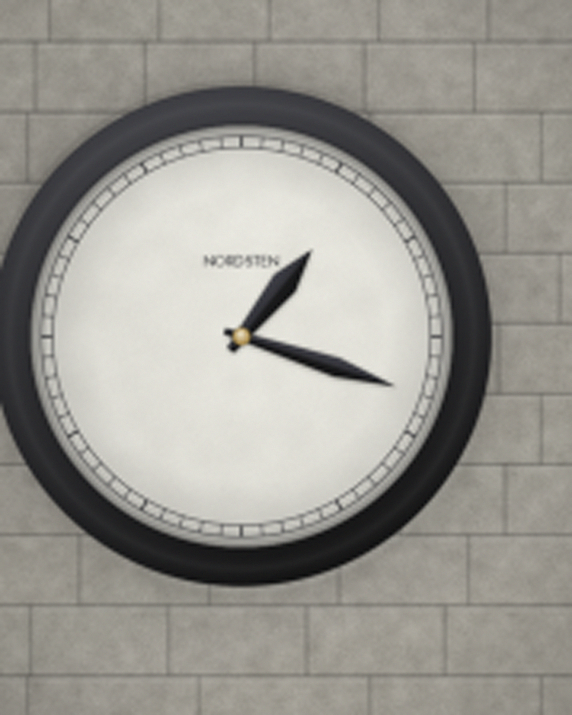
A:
1,18
